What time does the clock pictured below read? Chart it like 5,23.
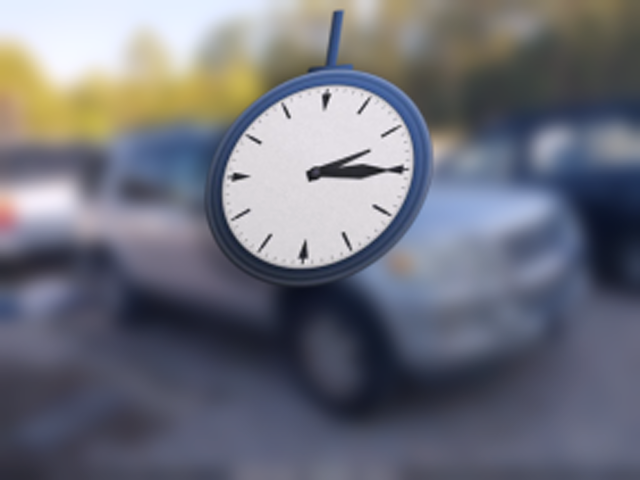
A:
2,15
